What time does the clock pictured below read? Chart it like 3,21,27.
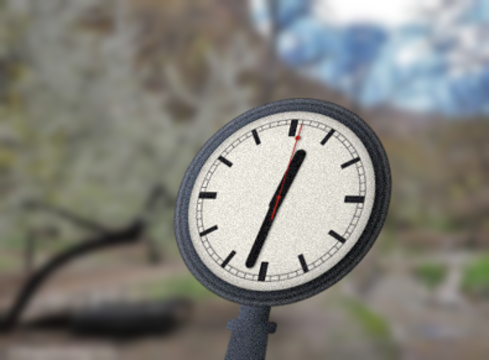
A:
12,32,01
